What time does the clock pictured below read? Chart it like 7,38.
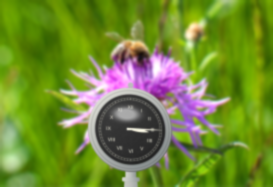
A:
3,15
